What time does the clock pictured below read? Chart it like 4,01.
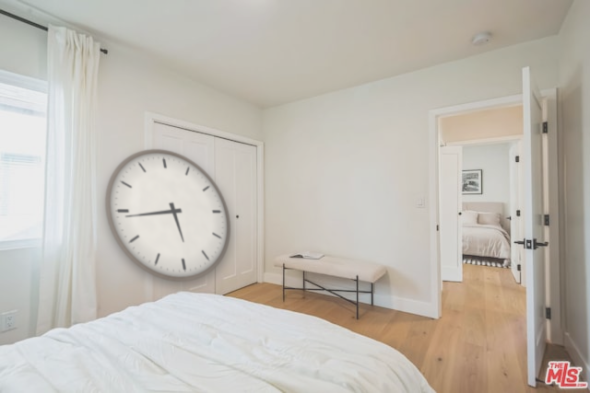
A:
5,44
